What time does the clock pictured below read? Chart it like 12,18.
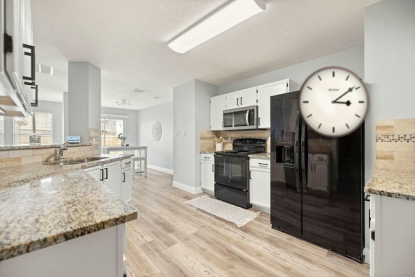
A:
3,09
